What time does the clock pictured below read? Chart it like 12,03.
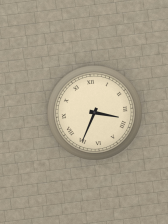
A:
3,35
